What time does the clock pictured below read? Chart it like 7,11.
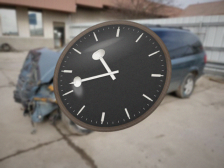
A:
10,42
